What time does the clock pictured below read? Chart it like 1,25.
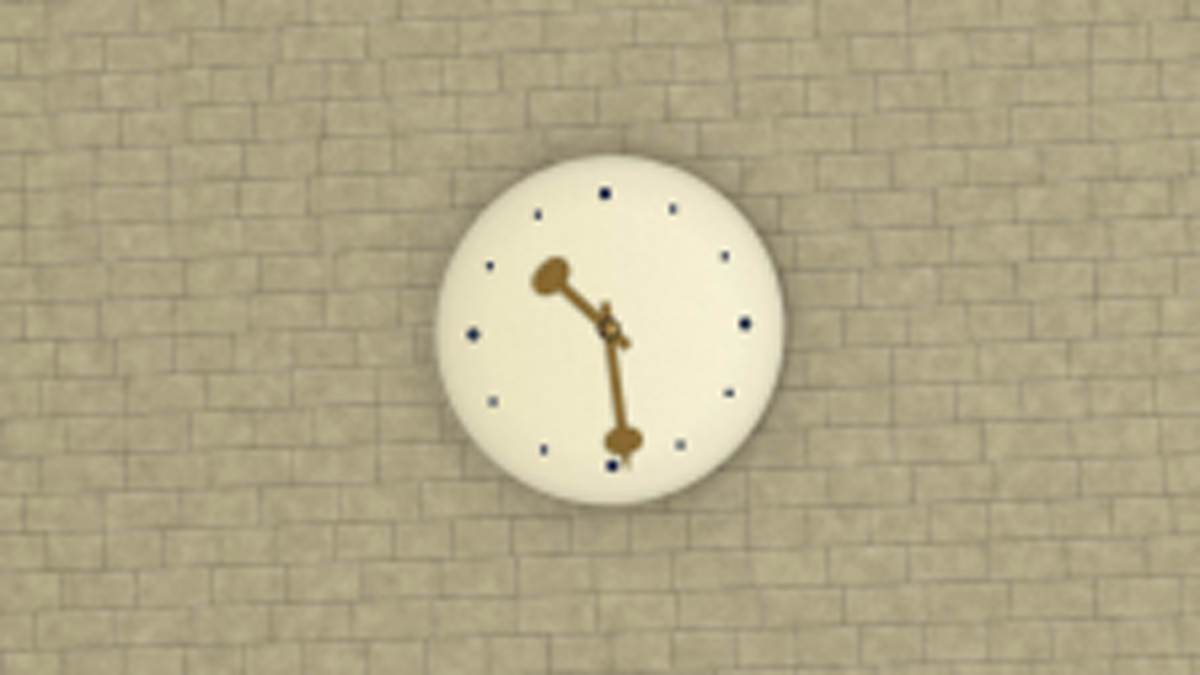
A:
10,29
